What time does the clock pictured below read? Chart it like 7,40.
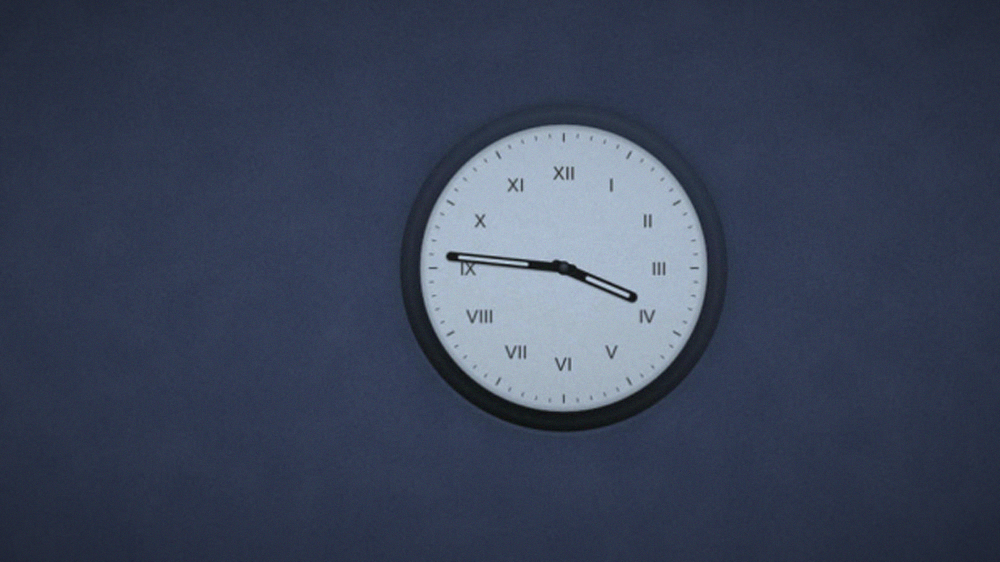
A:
3,46
